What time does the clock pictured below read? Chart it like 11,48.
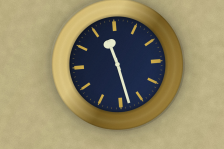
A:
11,28
